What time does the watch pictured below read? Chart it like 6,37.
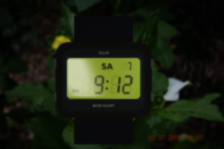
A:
9,12
